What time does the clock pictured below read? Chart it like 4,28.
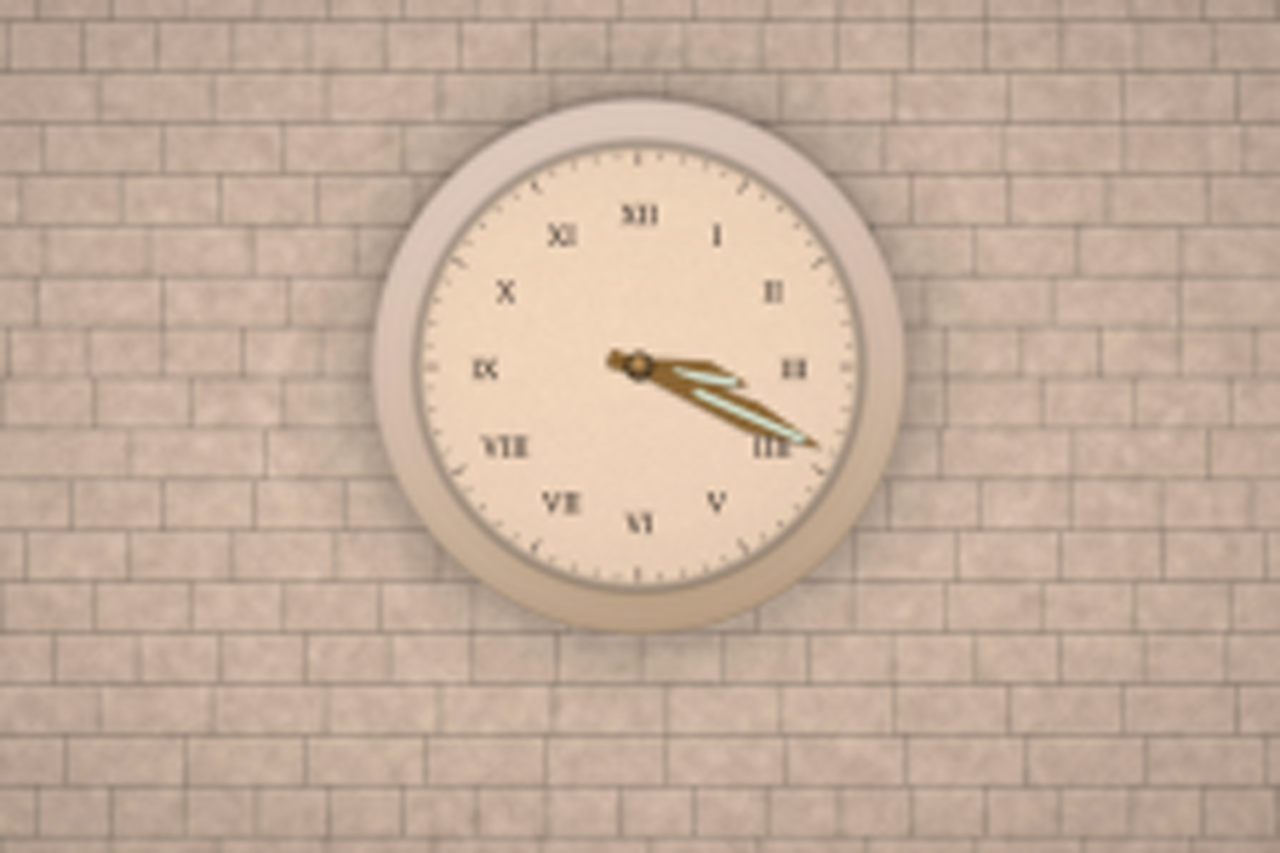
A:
3,19
